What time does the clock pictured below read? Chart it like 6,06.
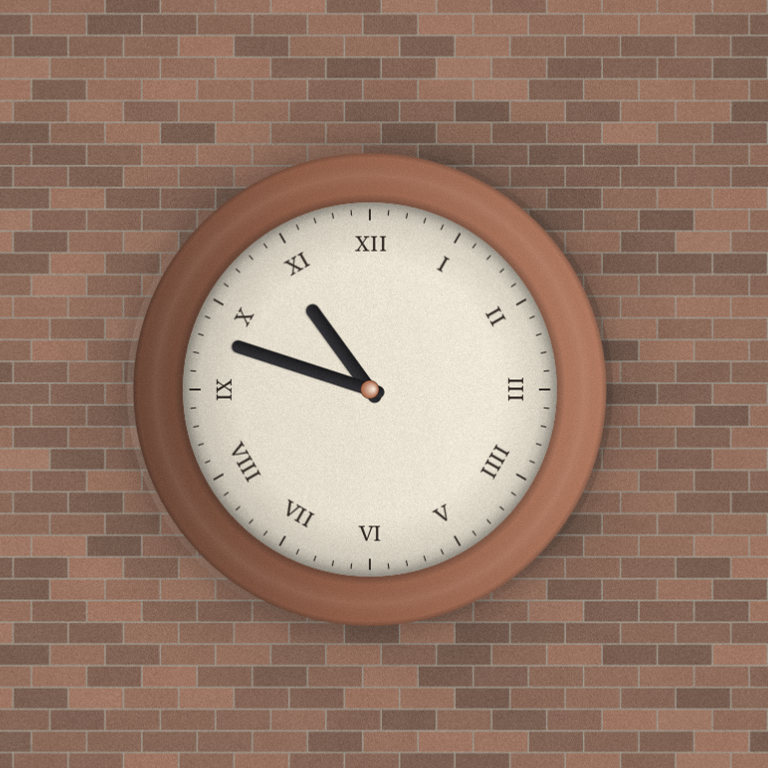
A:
10,48
